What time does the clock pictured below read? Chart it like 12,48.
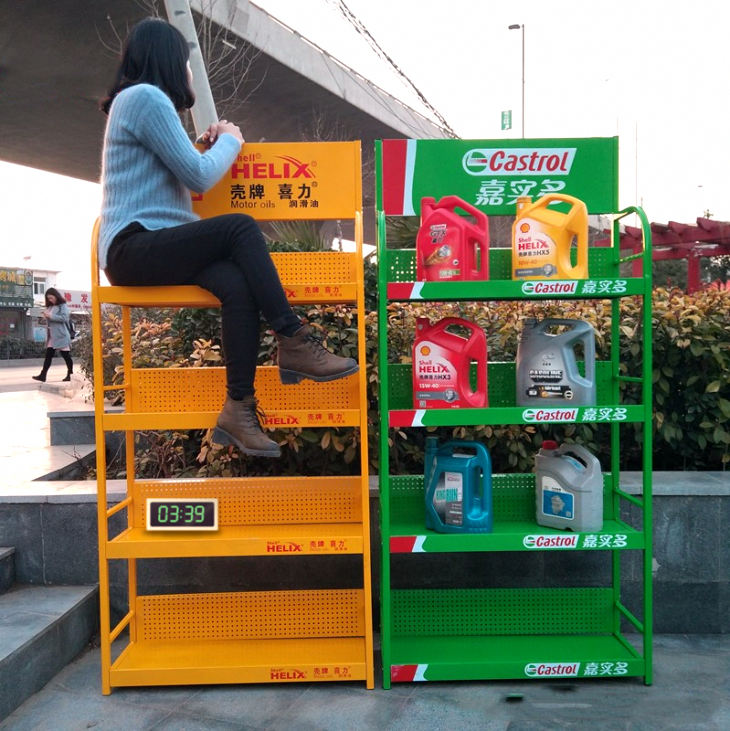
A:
3,39
